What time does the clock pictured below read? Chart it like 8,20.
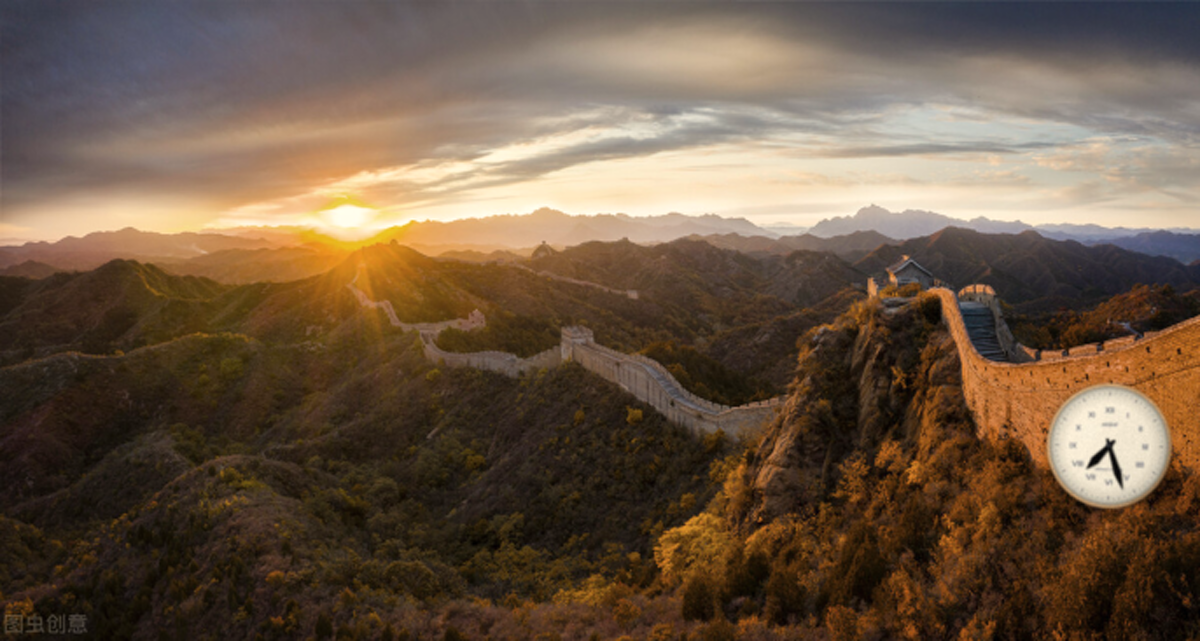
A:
7,27
